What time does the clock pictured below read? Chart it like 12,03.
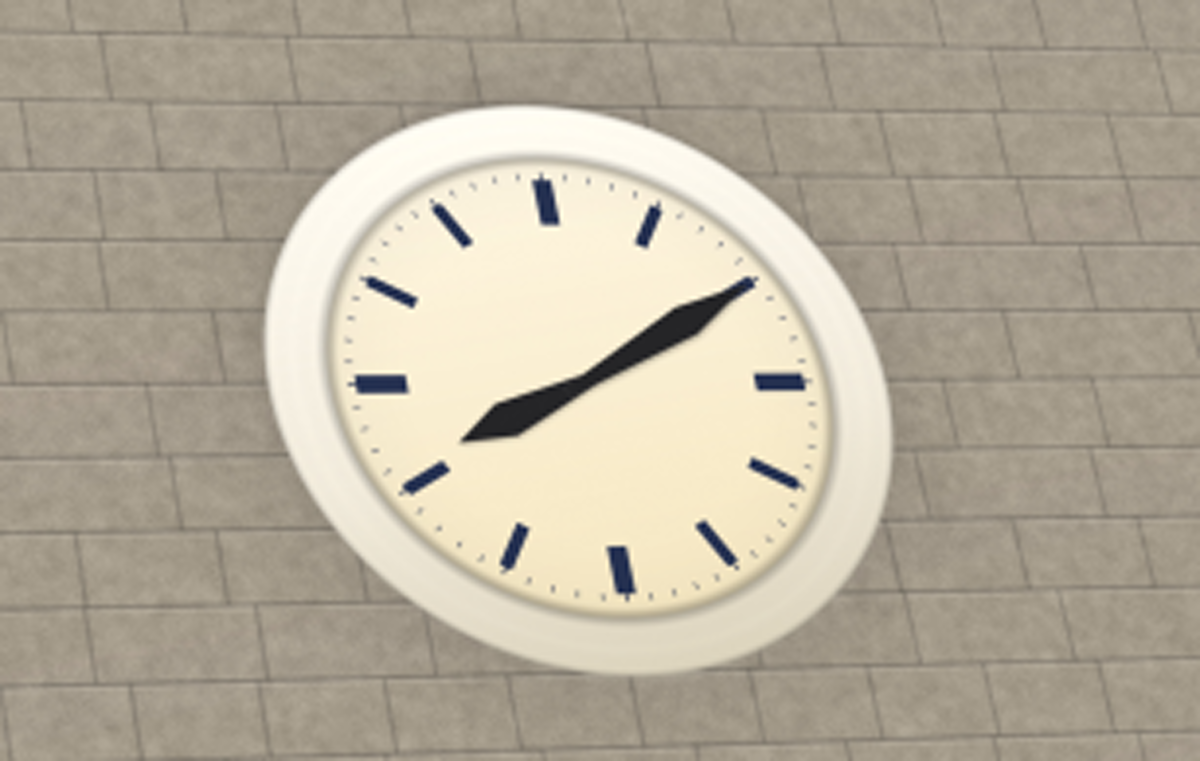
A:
8,10
